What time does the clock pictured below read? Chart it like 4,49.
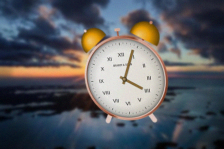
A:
4,04
